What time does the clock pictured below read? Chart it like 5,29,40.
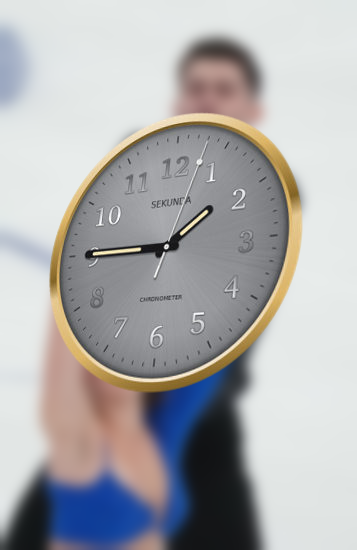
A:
1,45,03
